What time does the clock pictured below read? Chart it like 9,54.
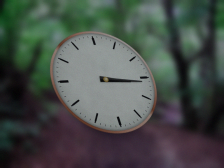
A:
3,16
